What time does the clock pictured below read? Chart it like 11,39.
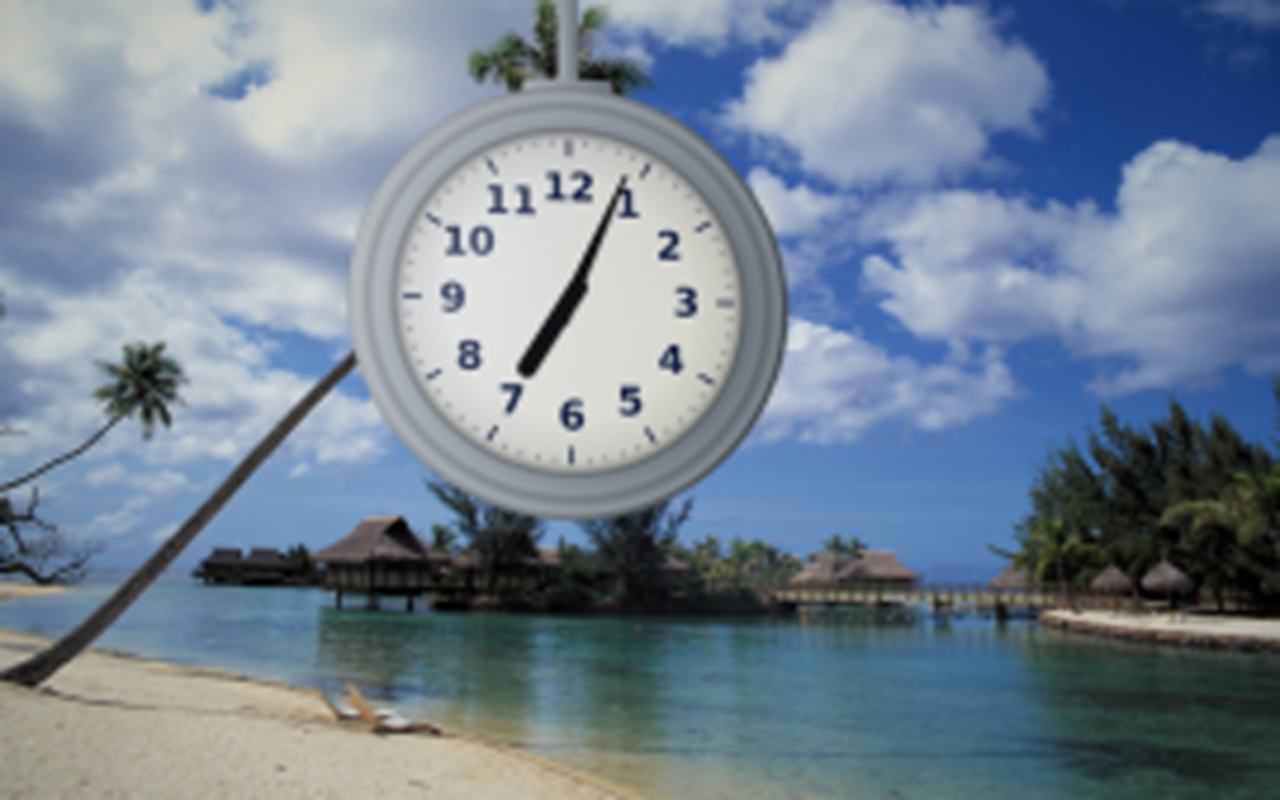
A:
7,04
